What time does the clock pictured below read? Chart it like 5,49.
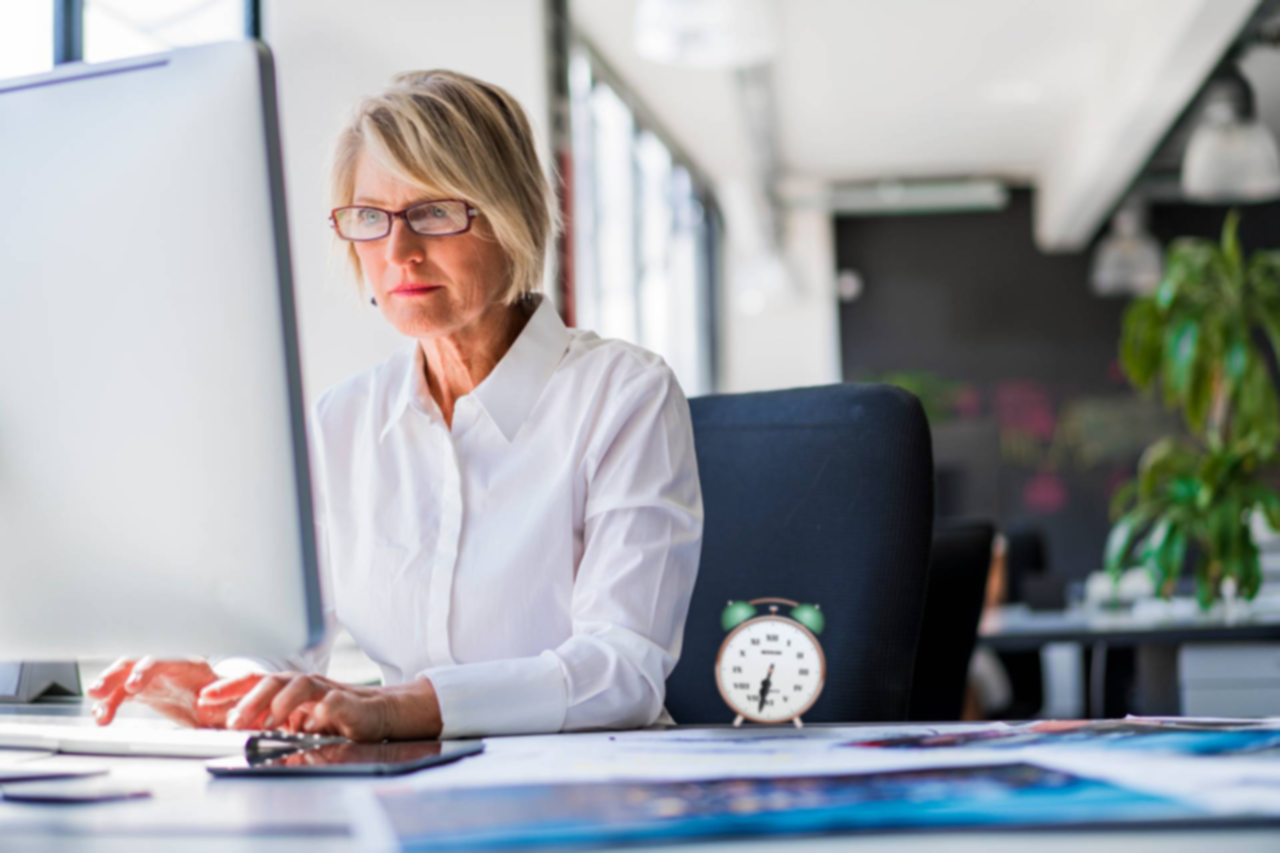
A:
6,32
